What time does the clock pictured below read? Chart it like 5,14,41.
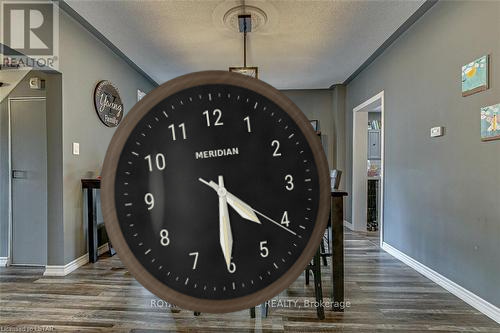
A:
4,30,21
